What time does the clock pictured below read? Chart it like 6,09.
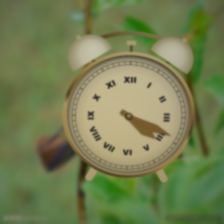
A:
4,19
